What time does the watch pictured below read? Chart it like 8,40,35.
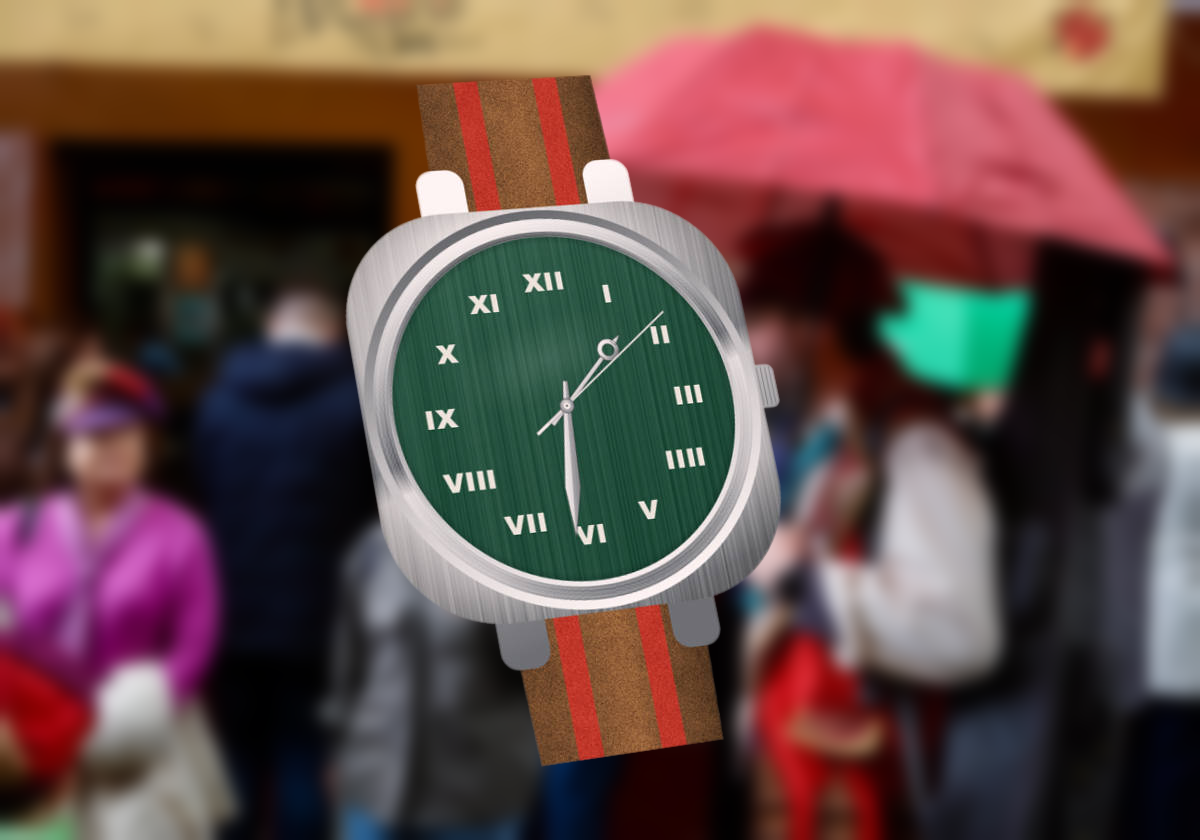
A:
1,31,09
